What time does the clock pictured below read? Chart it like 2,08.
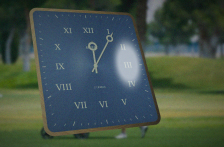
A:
12,06
